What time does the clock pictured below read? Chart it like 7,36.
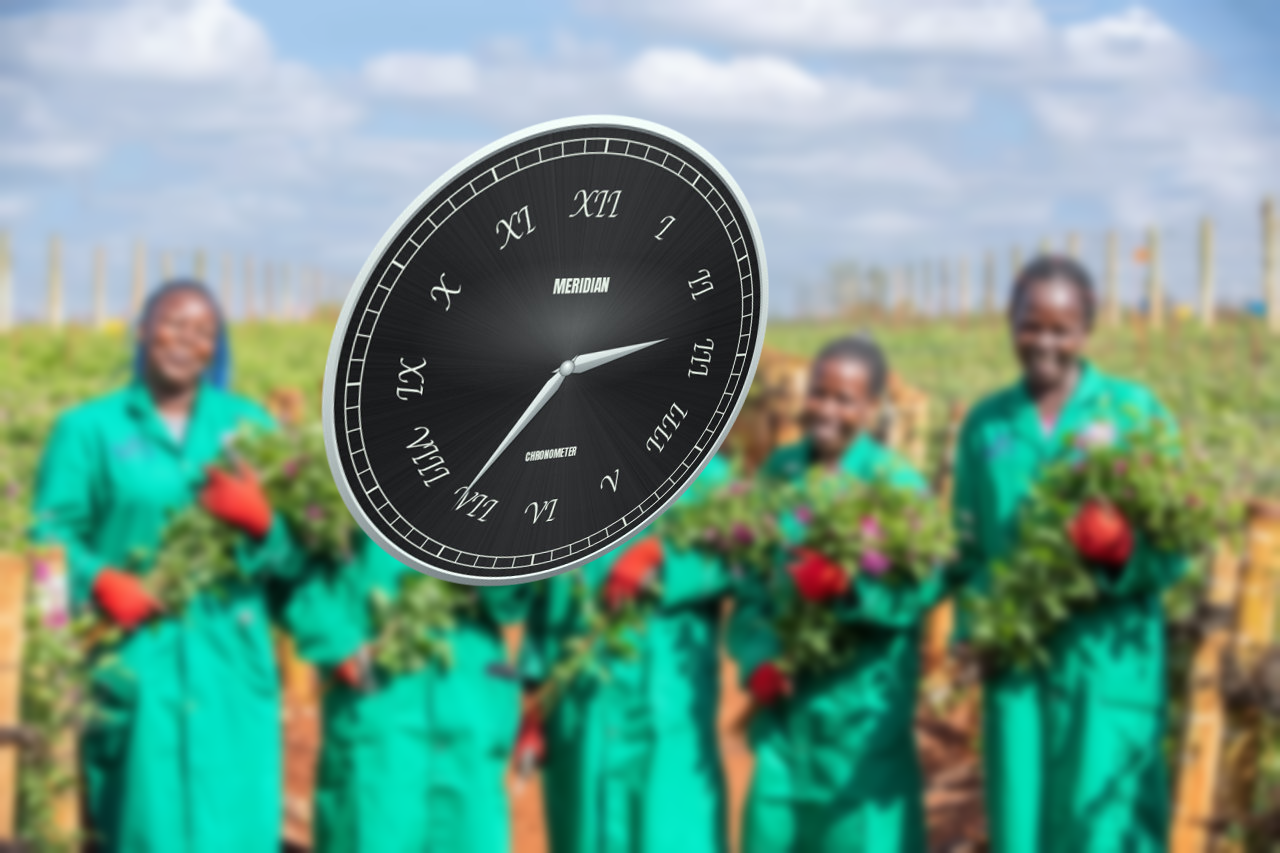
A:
2,36
